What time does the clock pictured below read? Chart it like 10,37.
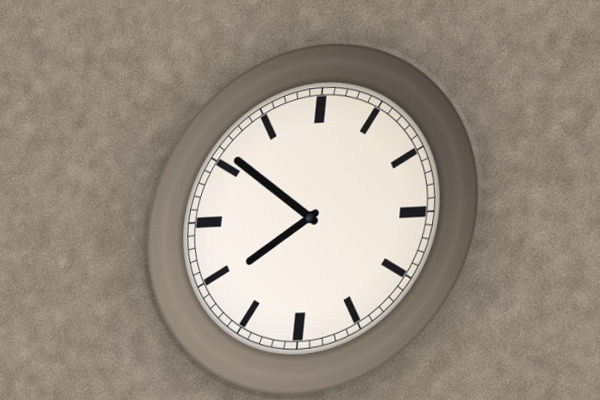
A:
7,51
